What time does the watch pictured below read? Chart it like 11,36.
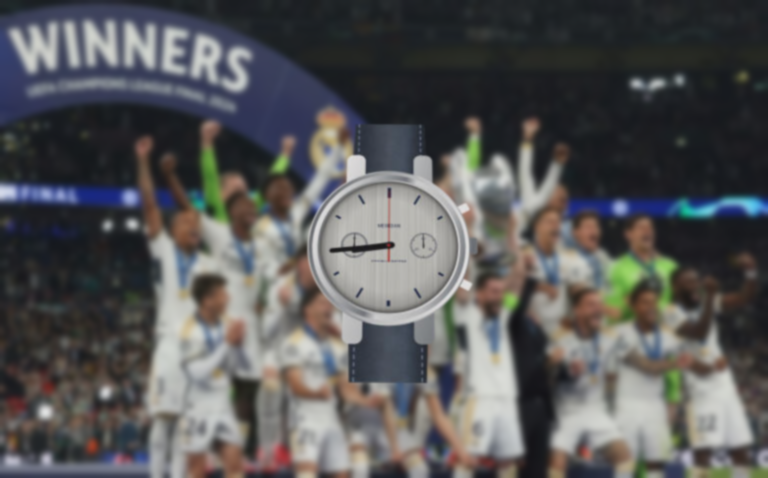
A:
8,44
